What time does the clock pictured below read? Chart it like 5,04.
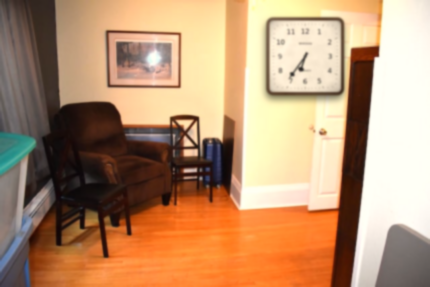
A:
6,36
